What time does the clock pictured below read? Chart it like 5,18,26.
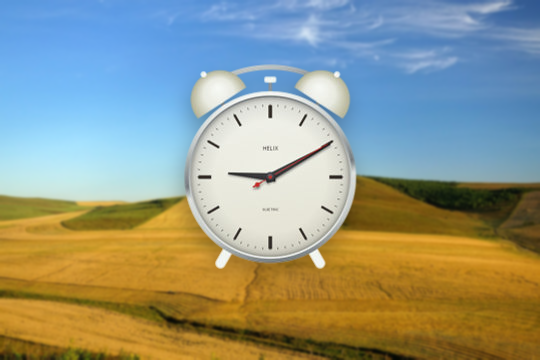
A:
9,10,10
